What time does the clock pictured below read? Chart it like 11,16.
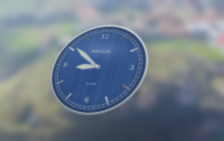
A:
8,51
